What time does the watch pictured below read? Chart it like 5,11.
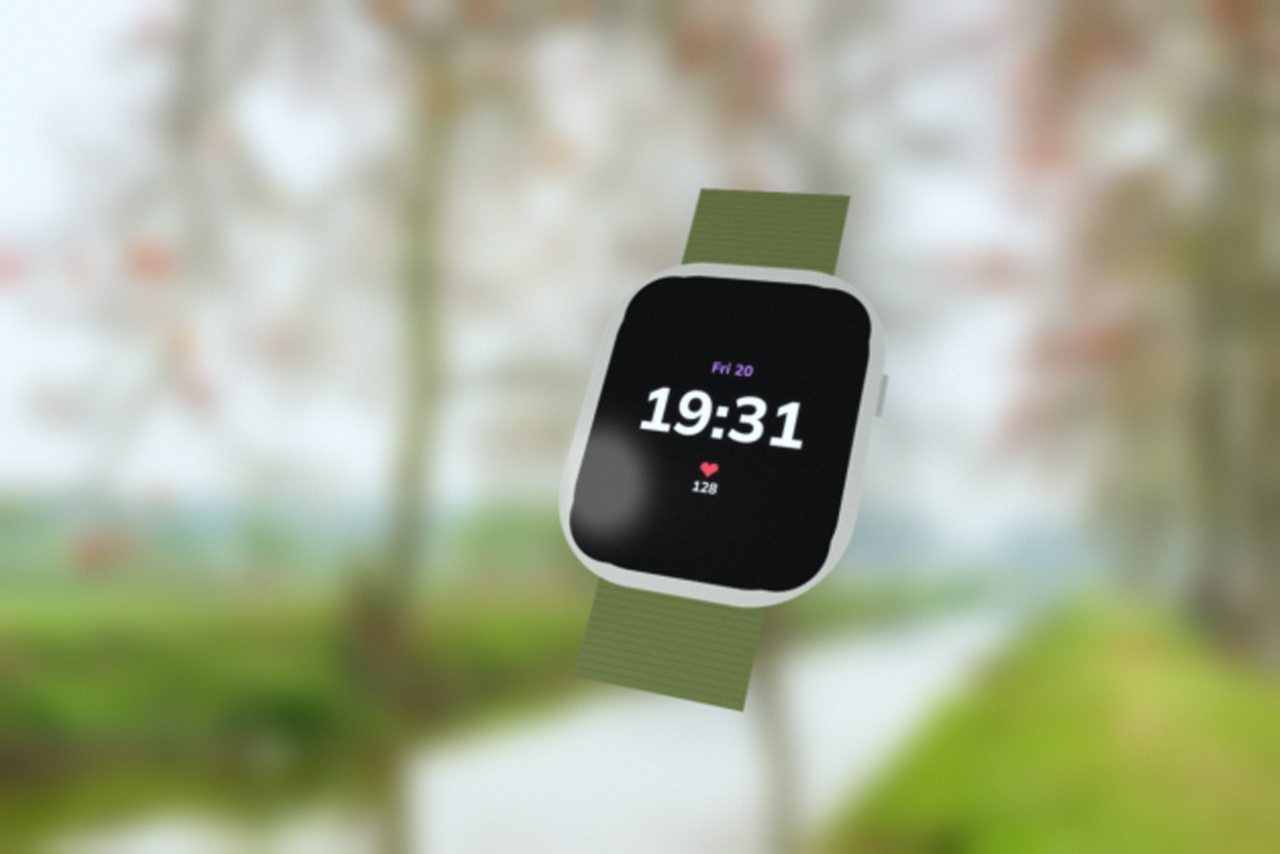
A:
19,31
